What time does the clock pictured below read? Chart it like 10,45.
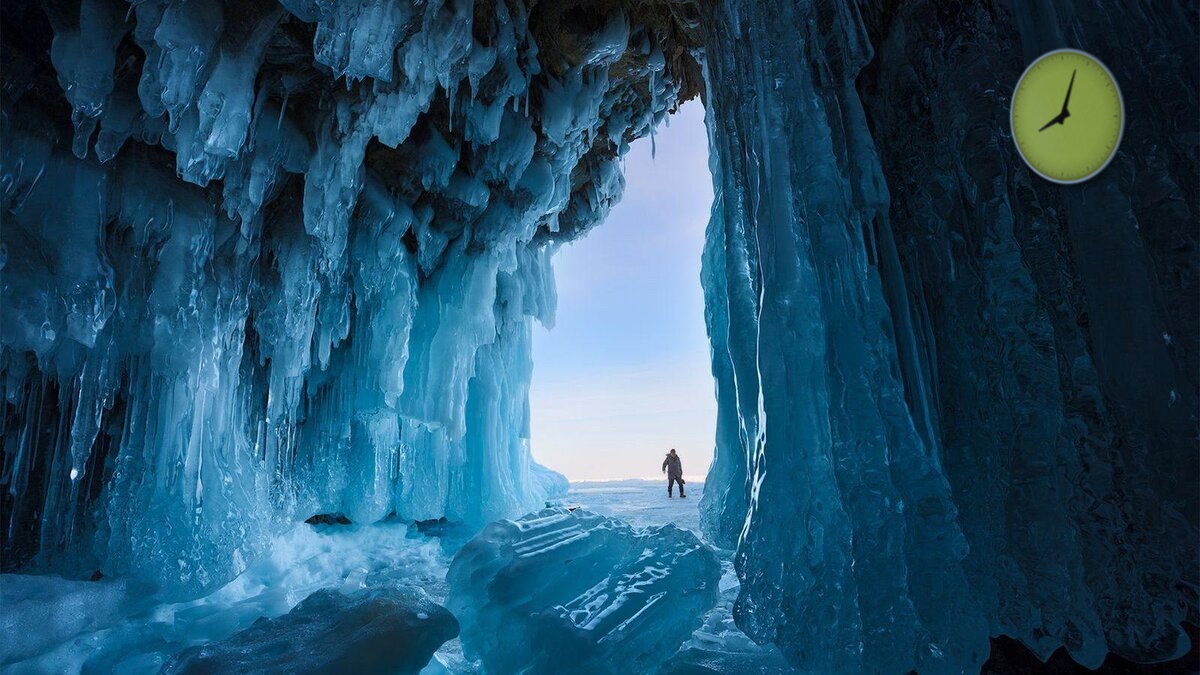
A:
8,03
